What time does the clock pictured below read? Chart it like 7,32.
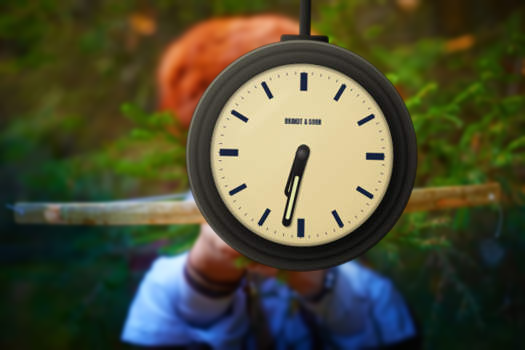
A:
6,32
